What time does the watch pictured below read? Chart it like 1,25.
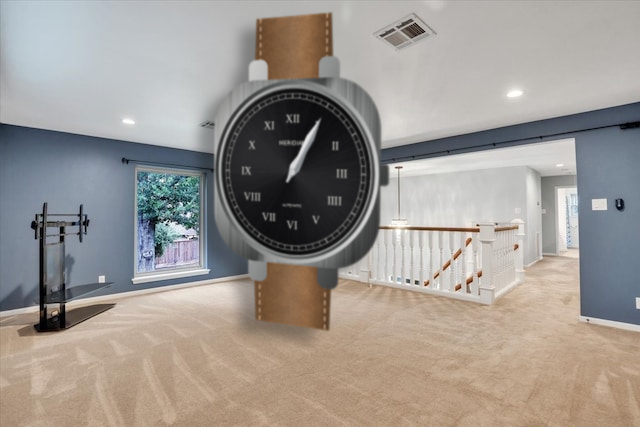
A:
1,05
